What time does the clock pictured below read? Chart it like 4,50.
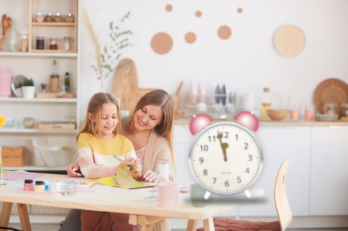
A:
11,58
